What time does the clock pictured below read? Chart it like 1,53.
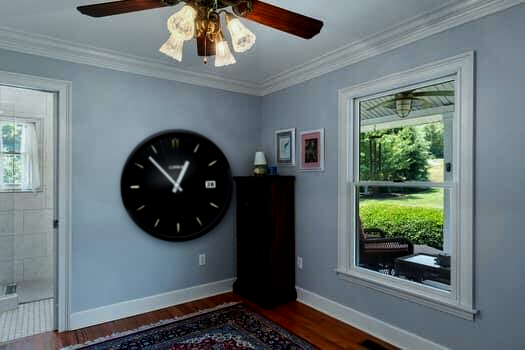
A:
12,53
